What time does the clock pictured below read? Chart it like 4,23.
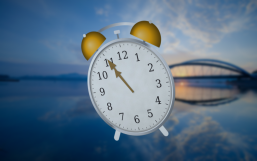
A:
10,55
